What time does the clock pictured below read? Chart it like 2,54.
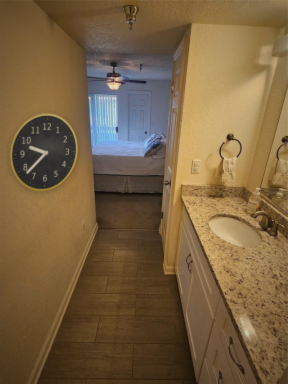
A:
9,38
